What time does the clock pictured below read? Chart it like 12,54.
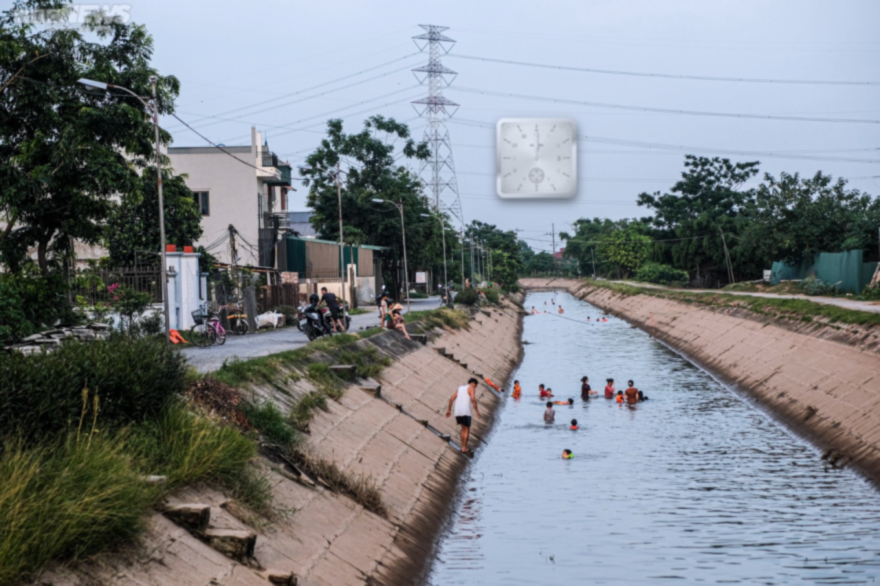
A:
12,00
